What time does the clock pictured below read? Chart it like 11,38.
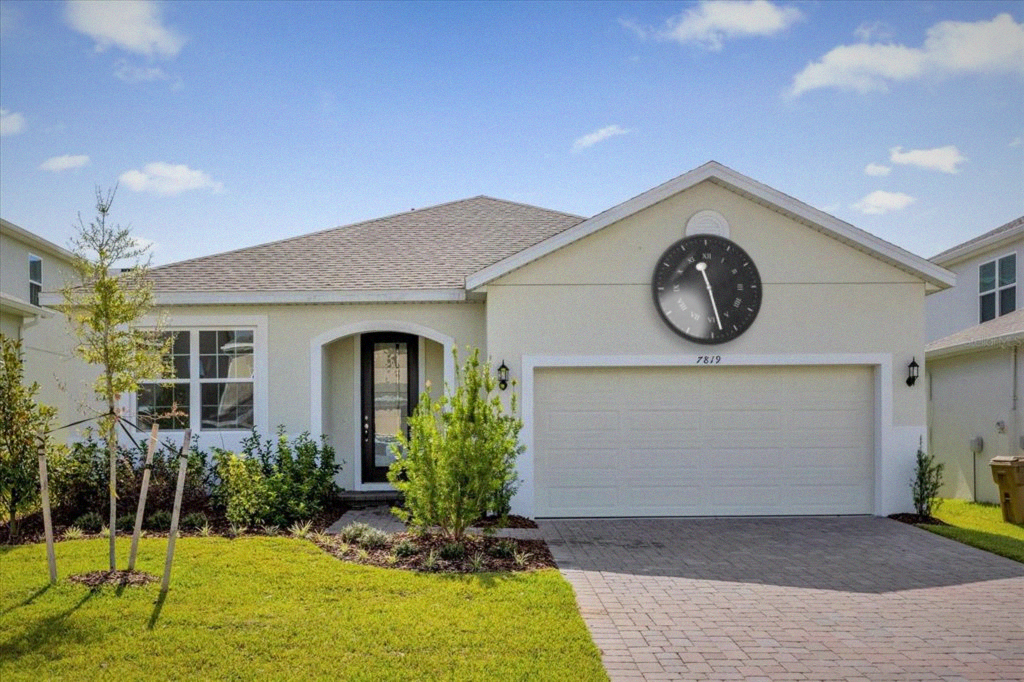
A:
11,28
